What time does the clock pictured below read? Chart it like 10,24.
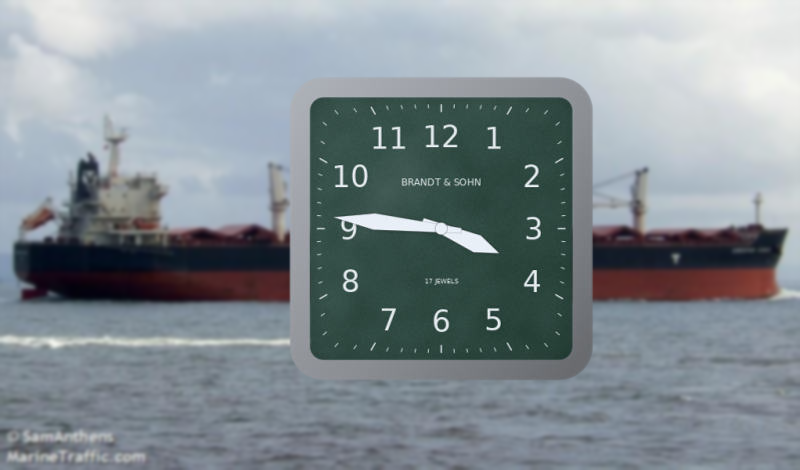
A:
3,46
